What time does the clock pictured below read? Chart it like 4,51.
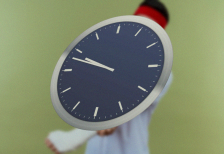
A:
9,48
